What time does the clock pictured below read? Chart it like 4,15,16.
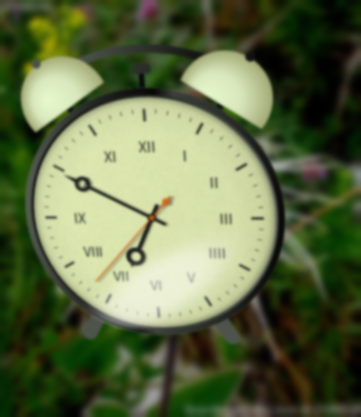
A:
6,49,37
